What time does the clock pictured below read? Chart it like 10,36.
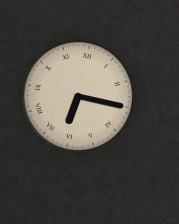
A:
6,15
